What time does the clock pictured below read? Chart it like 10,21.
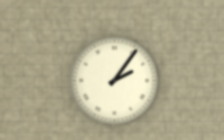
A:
2,06
